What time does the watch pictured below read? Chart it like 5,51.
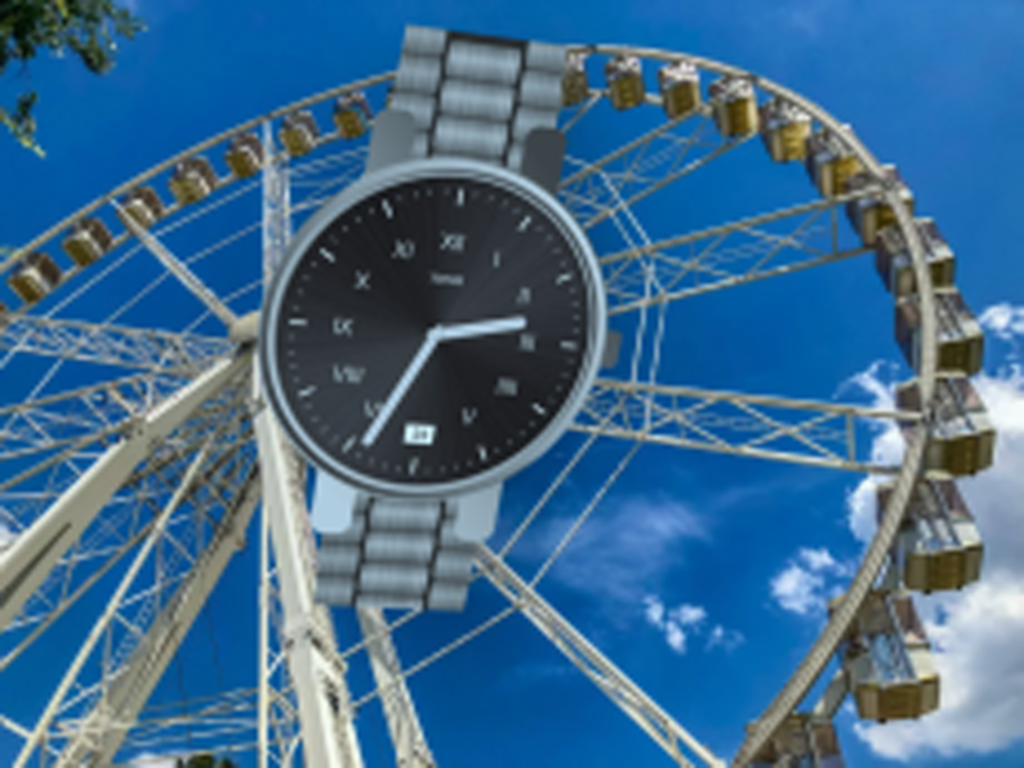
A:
2,34
